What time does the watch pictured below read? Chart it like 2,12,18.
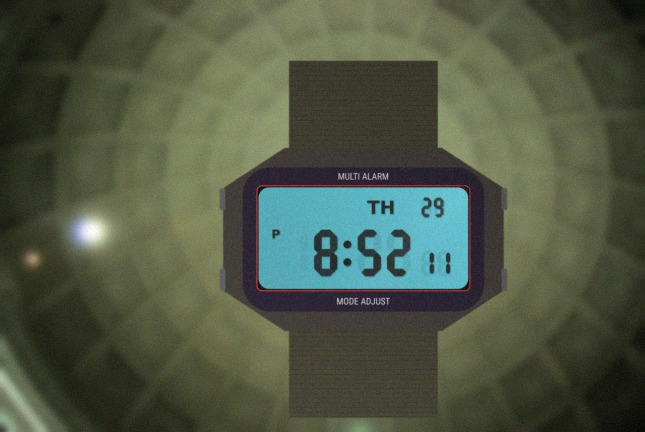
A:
8,52,11
